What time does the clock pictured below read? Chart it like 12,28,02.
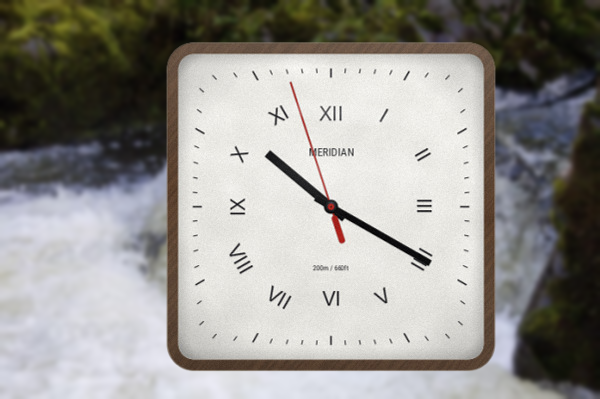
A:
10,19,57
